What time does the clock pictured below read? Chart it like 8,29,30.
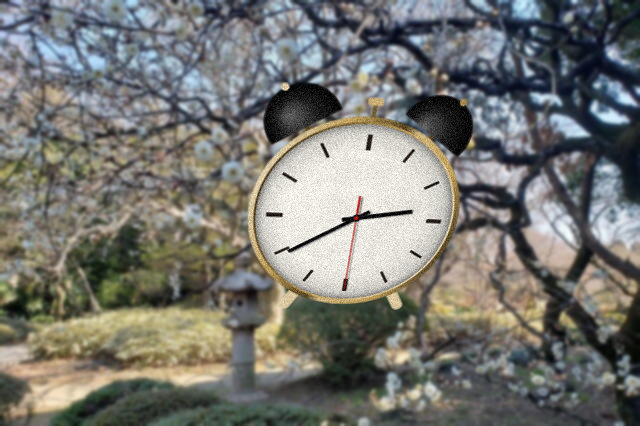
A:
2,39,30
